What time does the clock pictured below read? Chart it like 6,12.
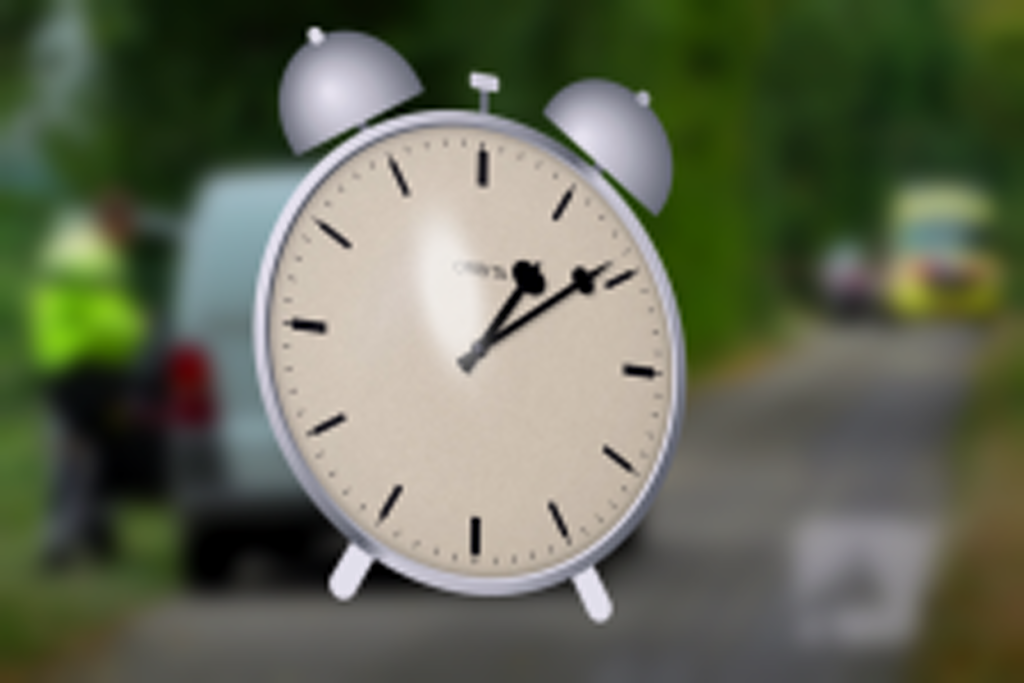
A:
1,09
